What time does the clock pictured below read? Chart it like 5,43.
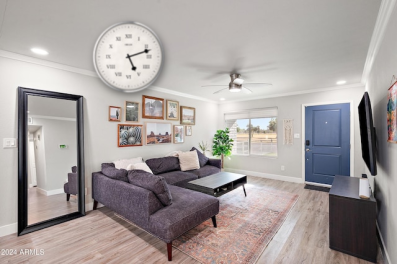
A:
5,12
